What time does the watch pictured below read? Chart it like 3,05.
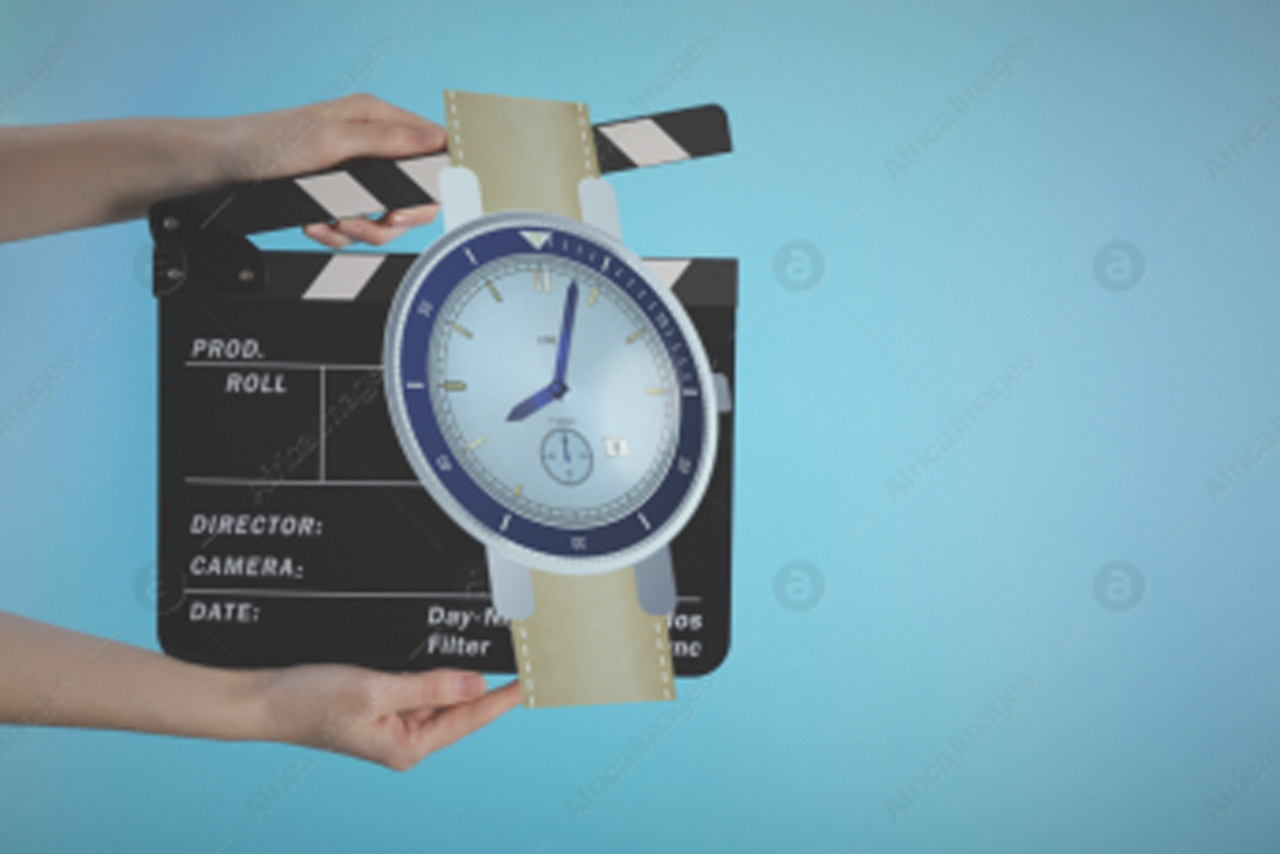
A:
8,03
